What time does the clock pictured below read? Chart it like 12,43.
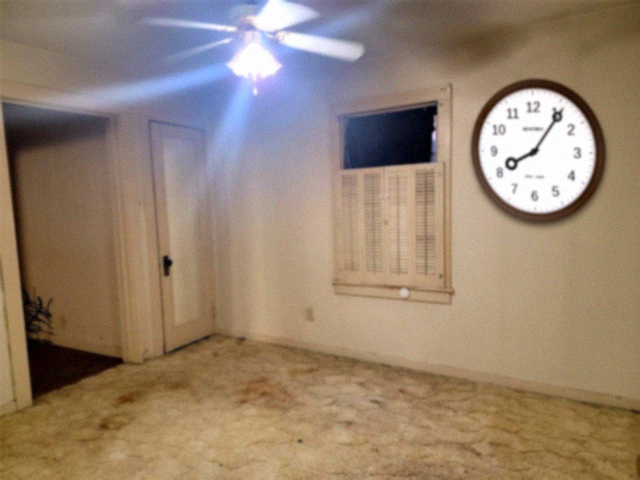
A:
8,06
